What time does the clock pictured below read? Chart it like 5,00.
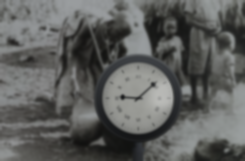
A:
9,08
